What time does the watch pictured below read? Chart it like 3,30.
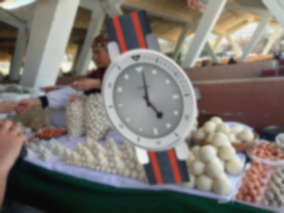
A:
5,01
